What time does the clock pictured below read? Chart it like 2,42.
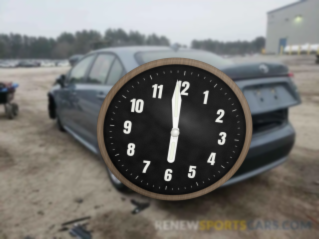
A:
5,59
